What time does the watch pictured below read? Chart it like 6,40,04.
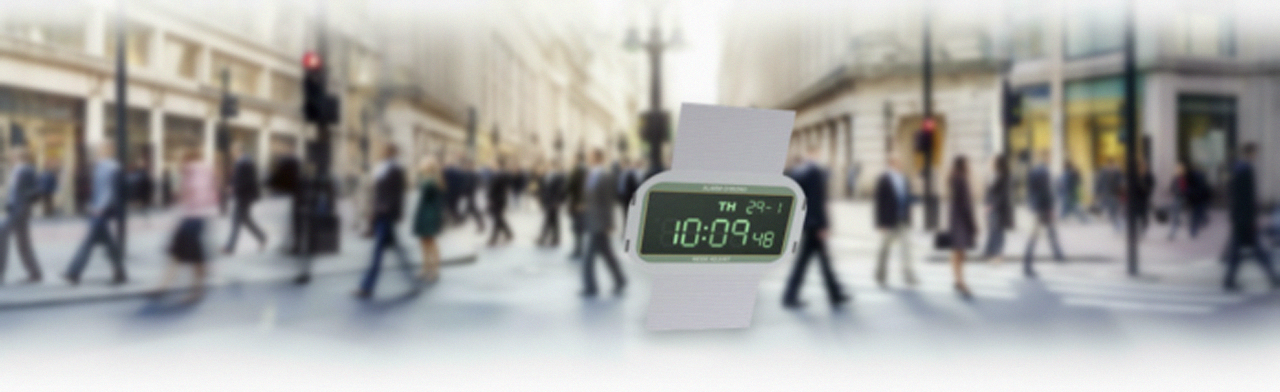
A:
10,09,48
